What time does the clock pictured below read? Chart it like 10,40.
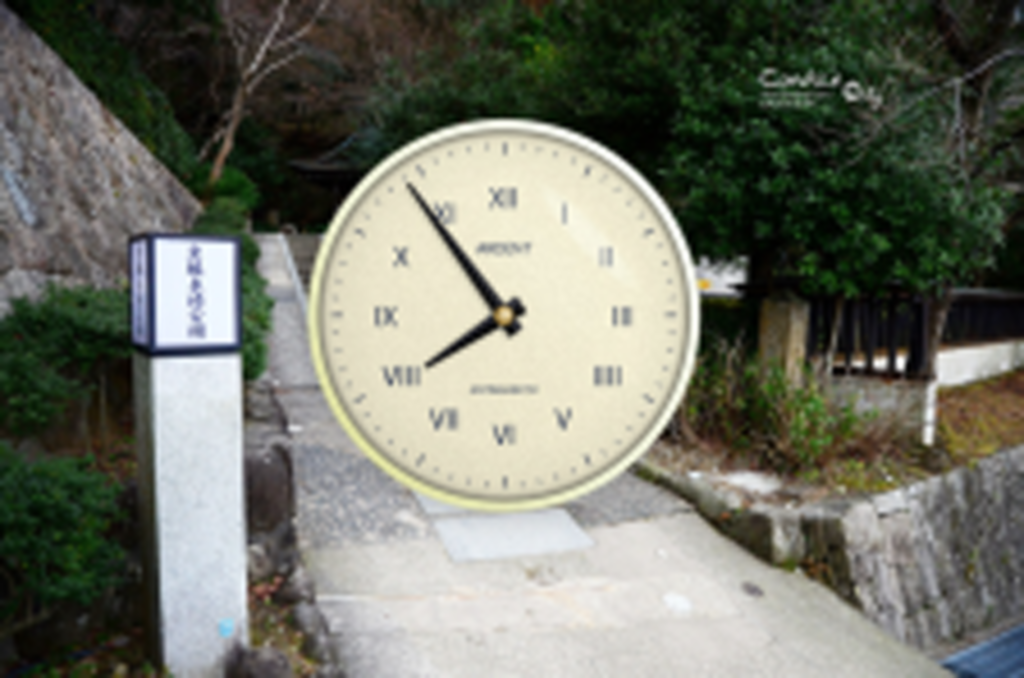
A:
7,54
